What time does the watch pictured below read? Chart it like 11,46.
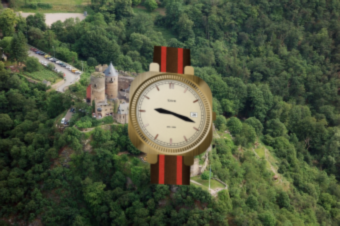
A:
9,18
